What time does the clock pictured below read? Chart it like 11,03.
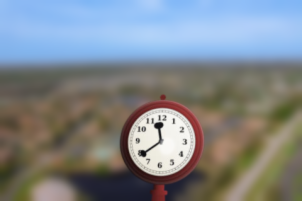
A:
11,39
